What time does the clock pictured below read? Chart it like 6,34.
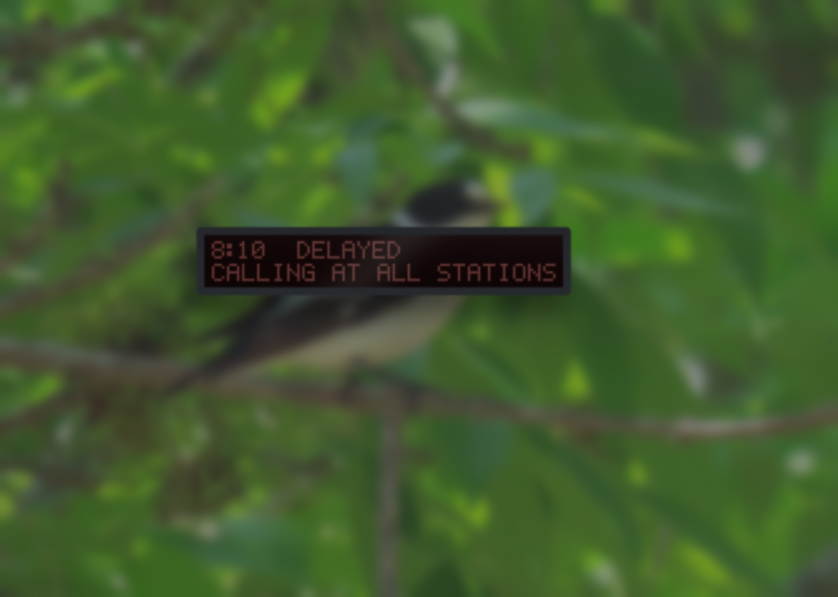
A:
8,10
